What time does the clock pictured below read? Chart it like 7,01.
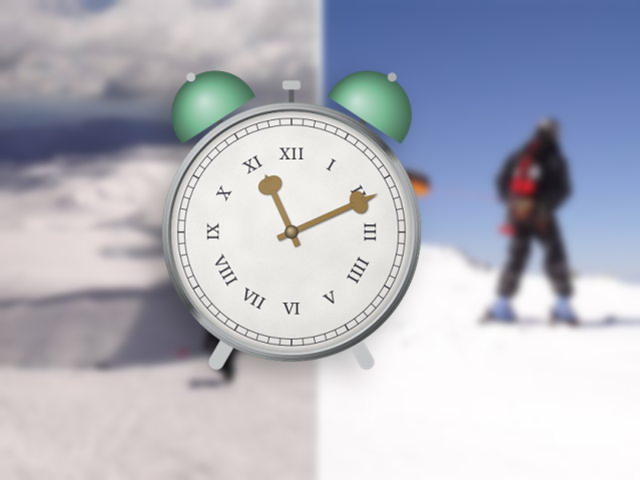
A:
11,11
